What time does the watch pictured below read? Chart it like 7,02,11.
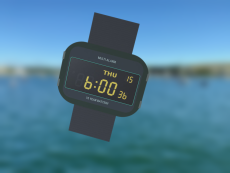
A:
6,00,36
